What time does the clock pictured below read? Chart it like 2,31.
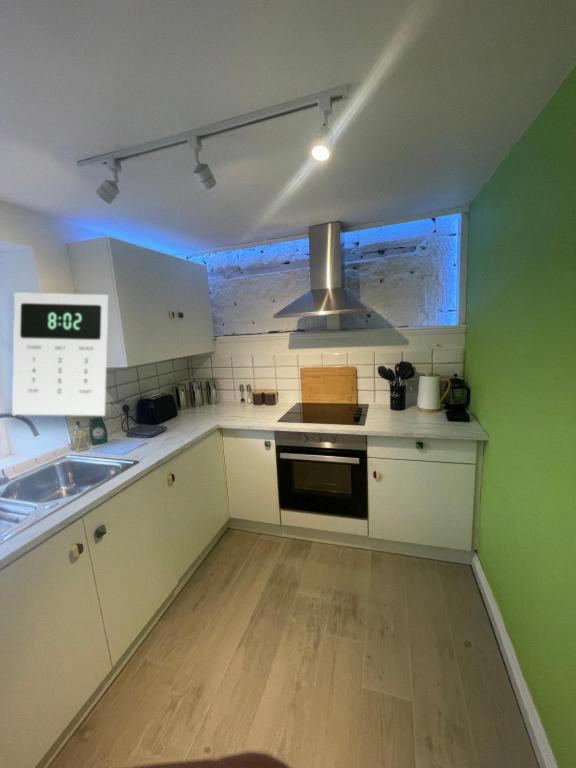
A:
8,02
